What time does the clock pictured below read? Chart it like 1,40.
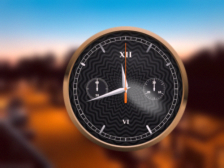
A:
11,42
